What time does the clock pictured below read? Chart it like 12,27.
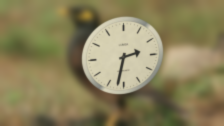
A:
2,32
